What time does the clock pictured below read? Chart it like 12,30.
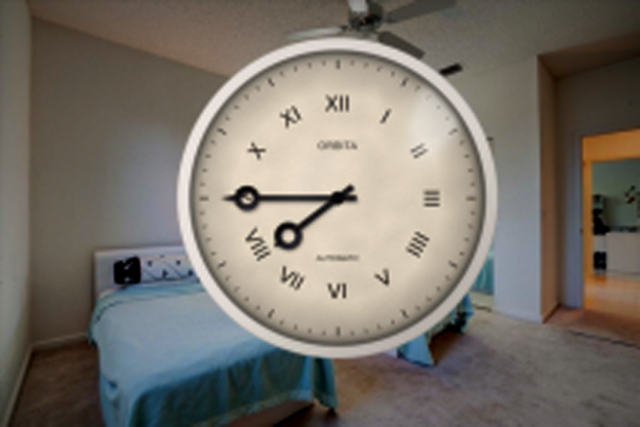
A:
7,45
